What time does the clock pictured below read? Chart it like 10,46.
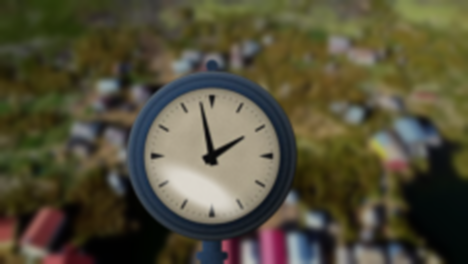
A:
1,58
